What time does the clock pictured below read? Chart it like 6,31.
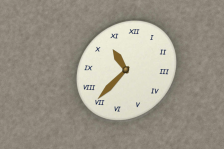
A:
10,36
